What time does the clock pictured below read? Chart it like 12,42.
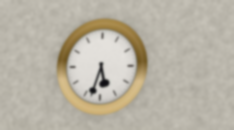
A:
5,33
